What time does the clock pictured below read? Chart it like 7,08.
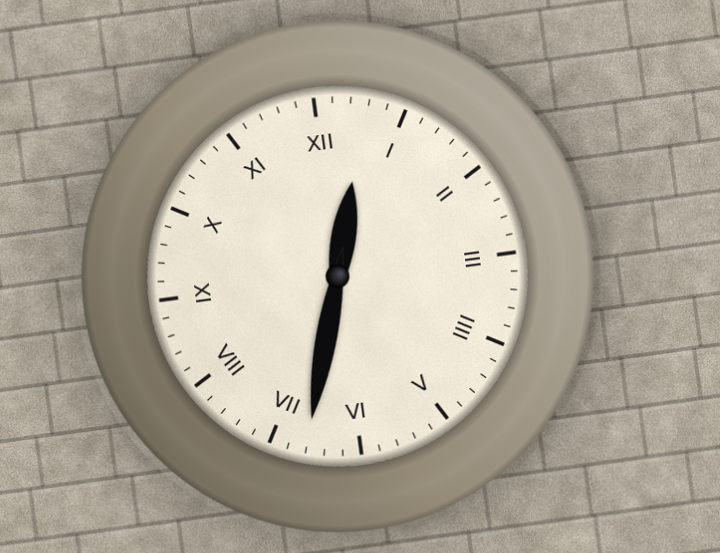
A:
12,33
